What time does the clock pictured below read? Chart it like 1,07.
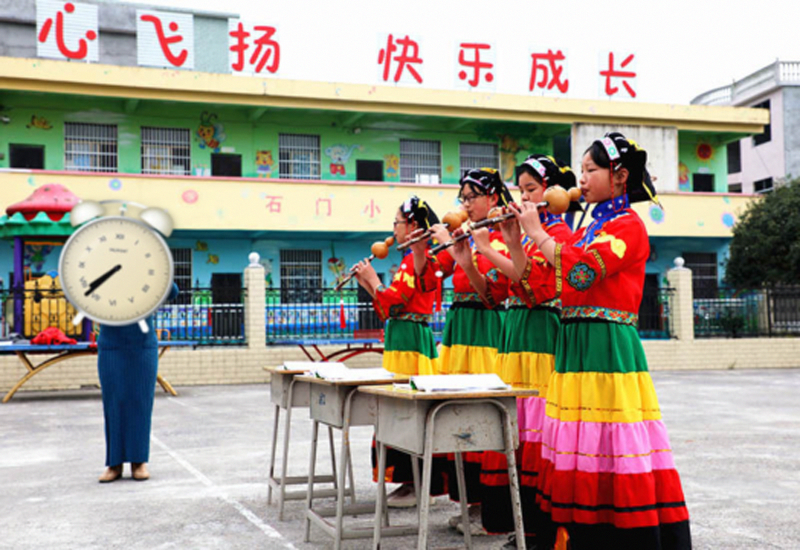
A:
7,37
